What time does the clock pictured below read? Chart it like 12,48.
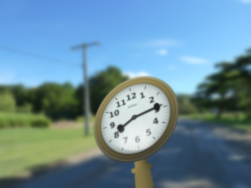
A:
8,14
